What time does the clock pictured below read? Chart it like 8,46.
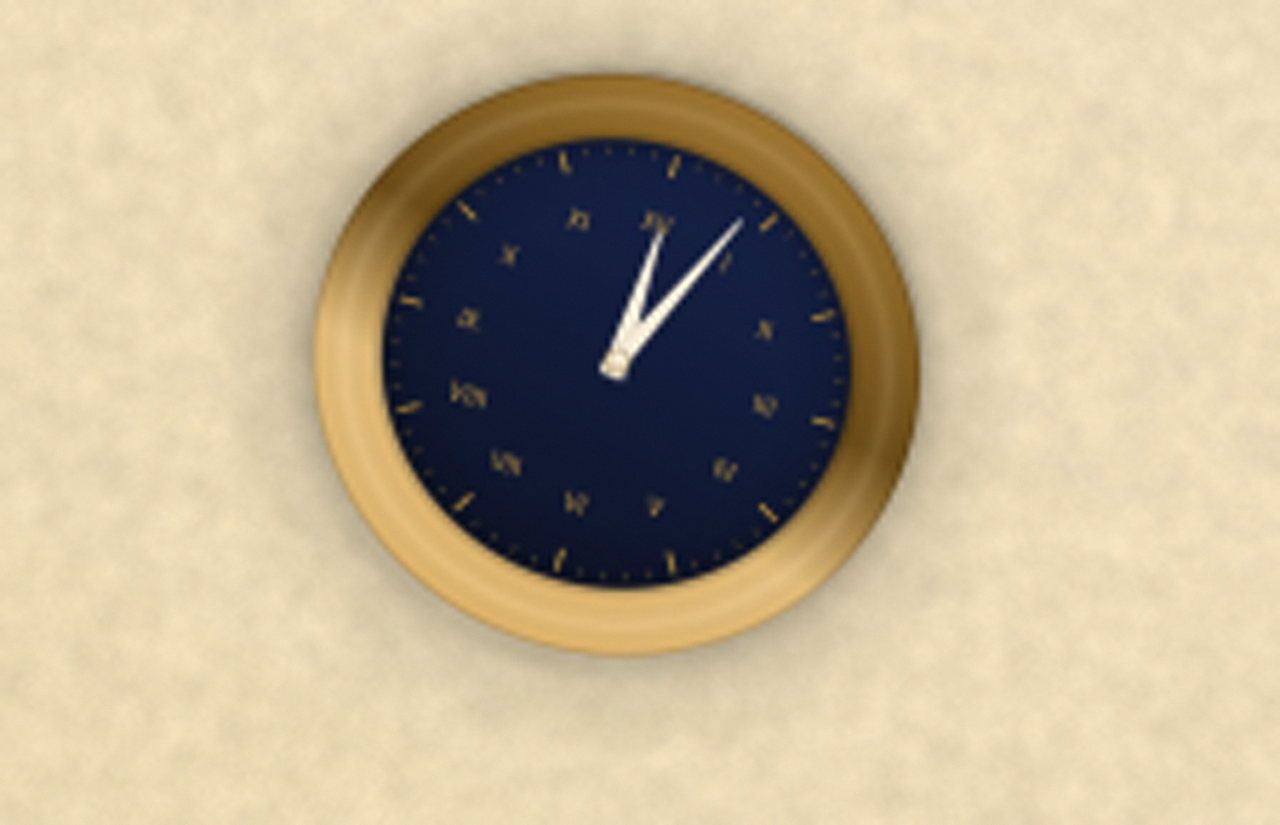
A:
12,04
